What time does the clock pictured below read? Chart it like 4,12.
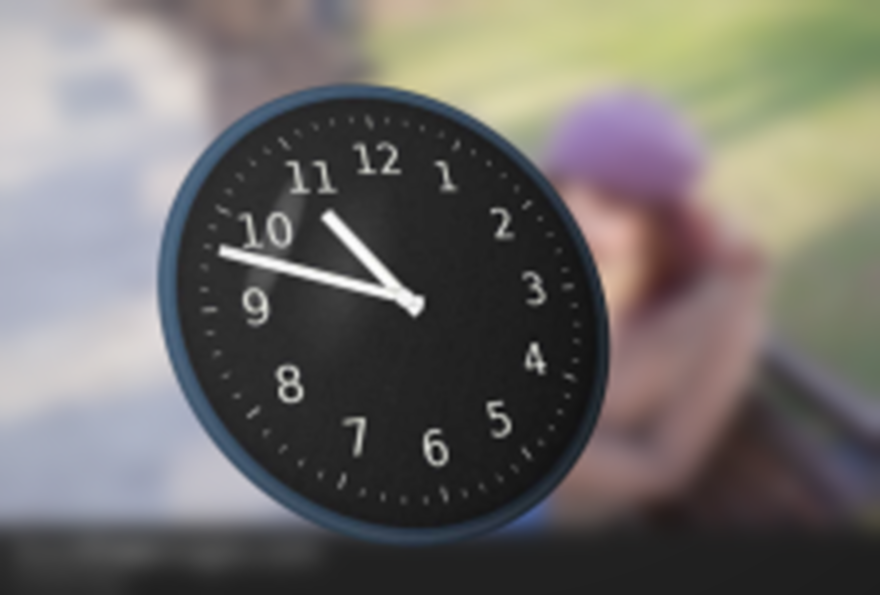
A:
10,48
